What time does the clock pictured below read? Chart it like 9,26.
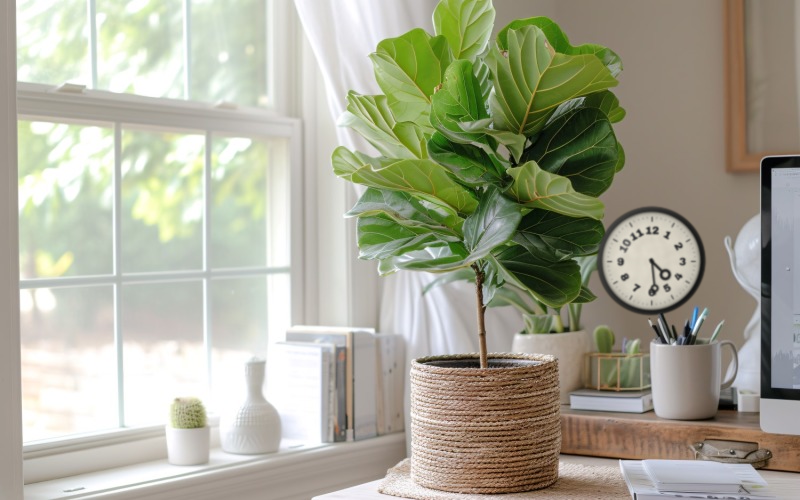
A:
4,29
